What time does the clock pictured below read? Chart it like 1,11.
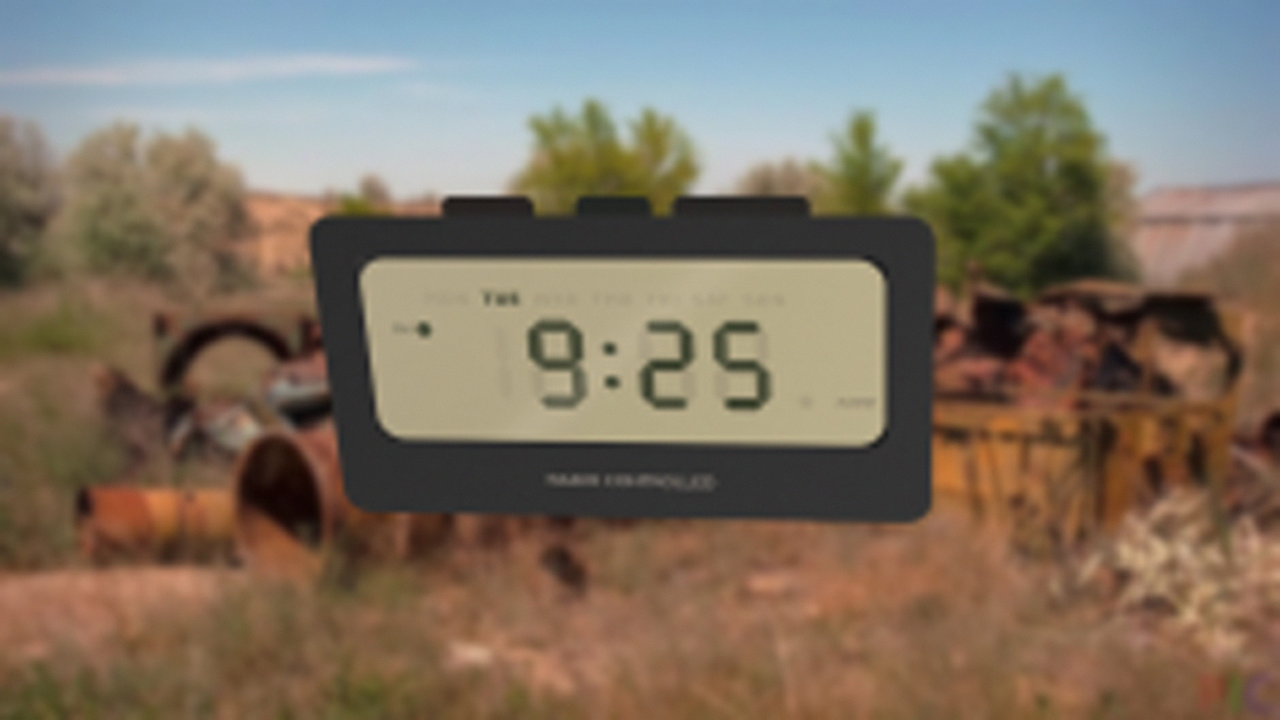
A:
9,25
